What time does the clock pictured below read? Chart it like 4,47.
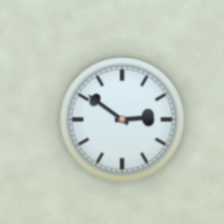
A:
2,51
